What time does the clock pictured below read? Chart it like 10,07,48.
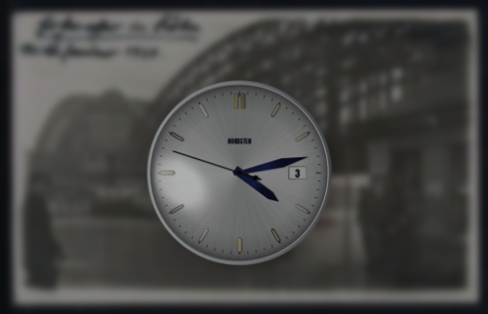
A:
4,12,48
